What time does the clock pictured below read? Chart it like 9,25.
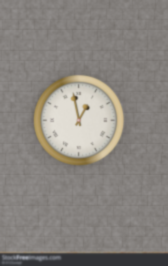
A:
12,58
